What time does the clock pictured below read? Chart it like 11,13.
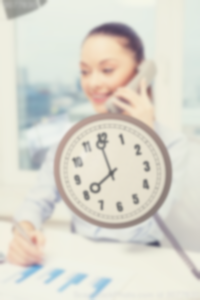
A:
7,59
